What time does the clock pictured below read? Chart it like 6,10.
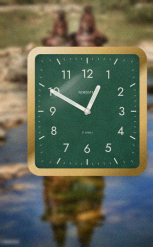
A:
12,50
